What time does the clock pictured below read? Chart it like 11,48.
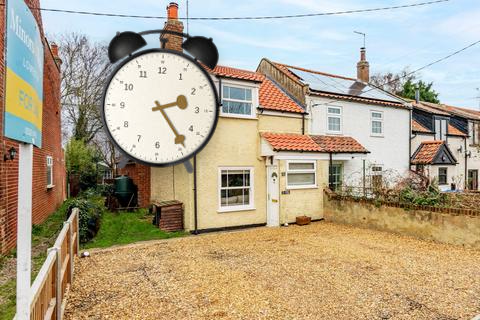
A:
2,24
